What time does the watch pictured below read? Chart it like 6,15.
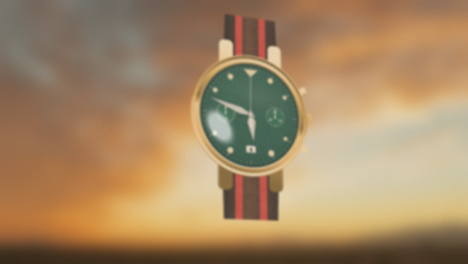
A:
5,48
